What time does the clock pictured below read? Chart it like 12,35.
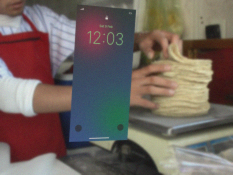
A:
12,03
